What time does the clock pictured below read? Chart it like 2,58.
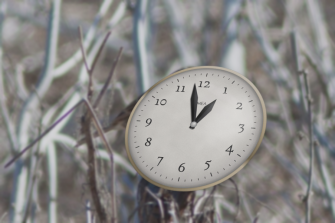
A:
12,58
